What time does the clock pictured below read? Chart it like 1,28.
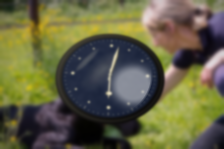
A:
6,02
